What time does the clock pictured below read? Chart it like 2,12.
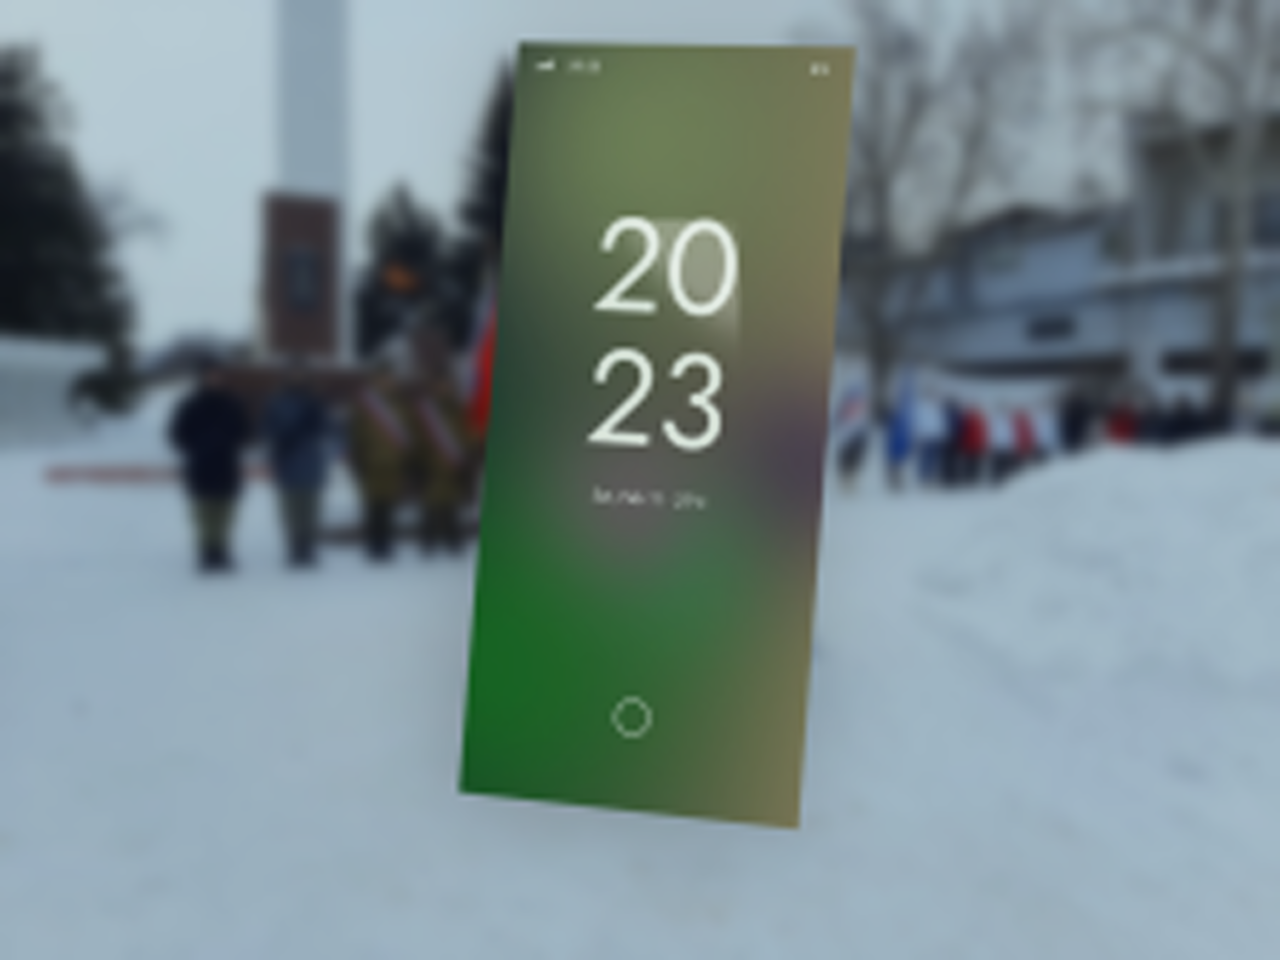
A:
20,23
